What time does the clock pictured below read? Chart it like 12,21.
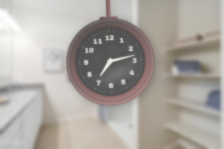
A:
7,13
